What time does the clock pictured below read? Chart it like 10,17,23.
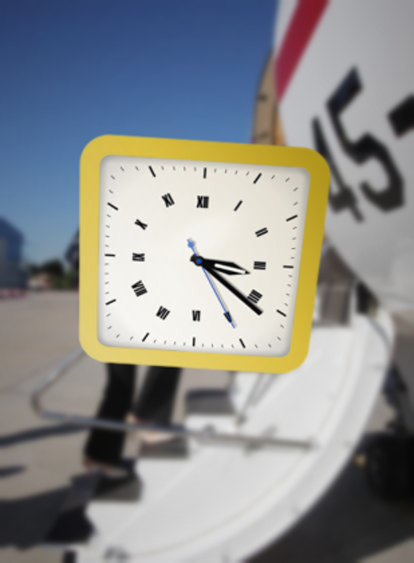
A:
3,21,25
